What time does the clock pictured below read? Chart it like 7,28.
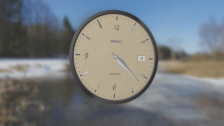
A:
4,22
